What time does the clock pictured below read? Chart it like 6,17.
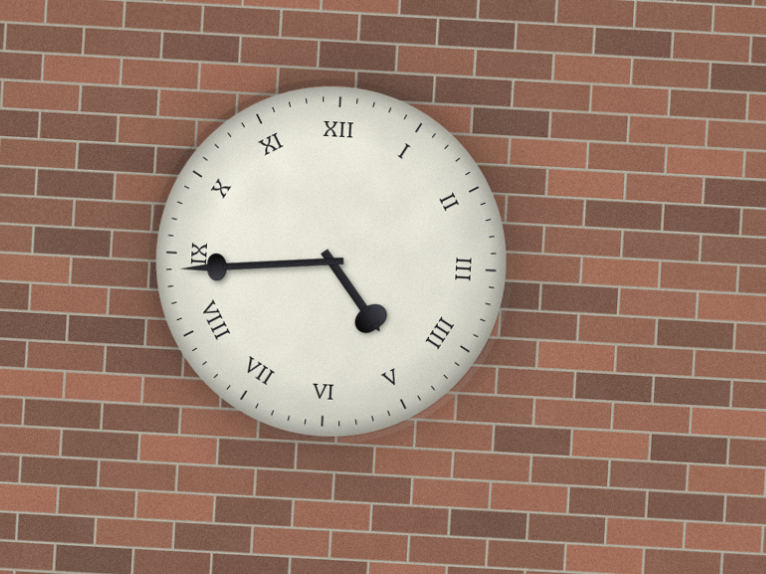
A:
4,44
